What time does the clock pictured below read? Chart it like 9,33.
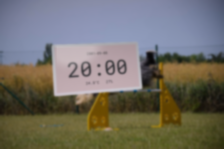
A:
20,00
